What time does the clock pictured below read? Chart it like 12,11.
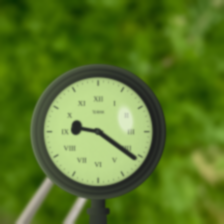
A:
9,21
